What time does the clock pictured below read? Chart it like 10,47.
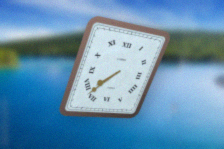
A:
7,37
